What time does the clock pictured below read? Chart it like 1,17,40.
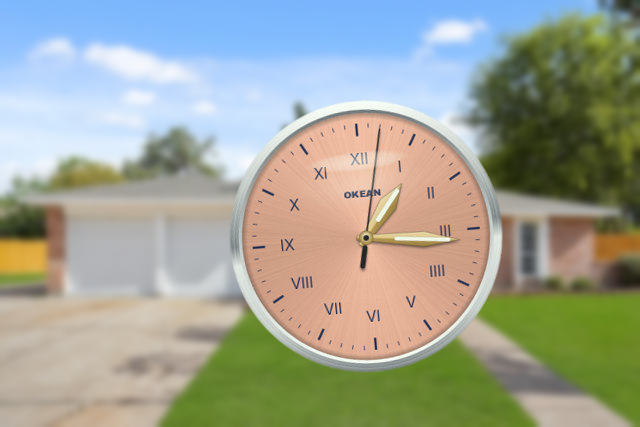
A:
1,16,02
